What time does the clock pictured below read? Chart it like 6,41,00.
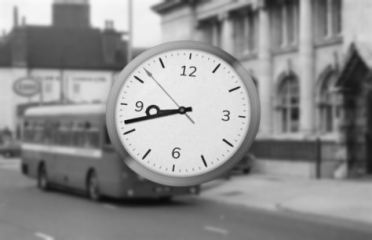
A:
8,41,52
